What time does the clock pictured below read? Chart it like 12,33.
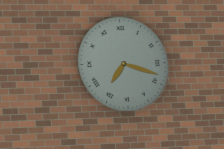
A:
7,18
